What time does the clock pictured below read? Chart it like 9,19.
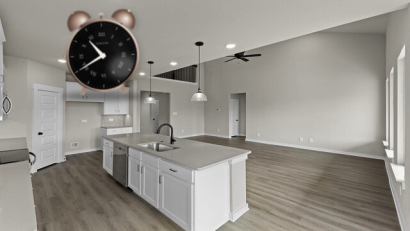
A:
10,40
